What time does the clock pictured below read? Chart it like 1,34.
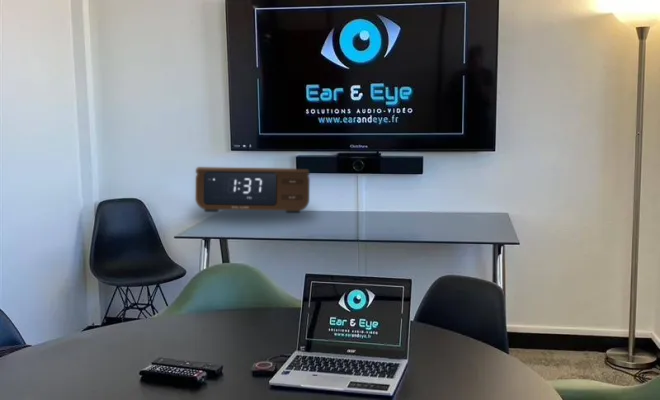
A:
1,37
